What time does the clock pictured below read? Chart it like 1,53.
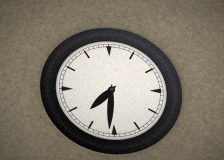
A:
7,31
